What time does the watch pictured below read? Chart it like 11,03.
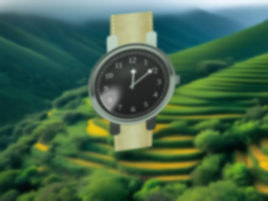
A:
12,09
